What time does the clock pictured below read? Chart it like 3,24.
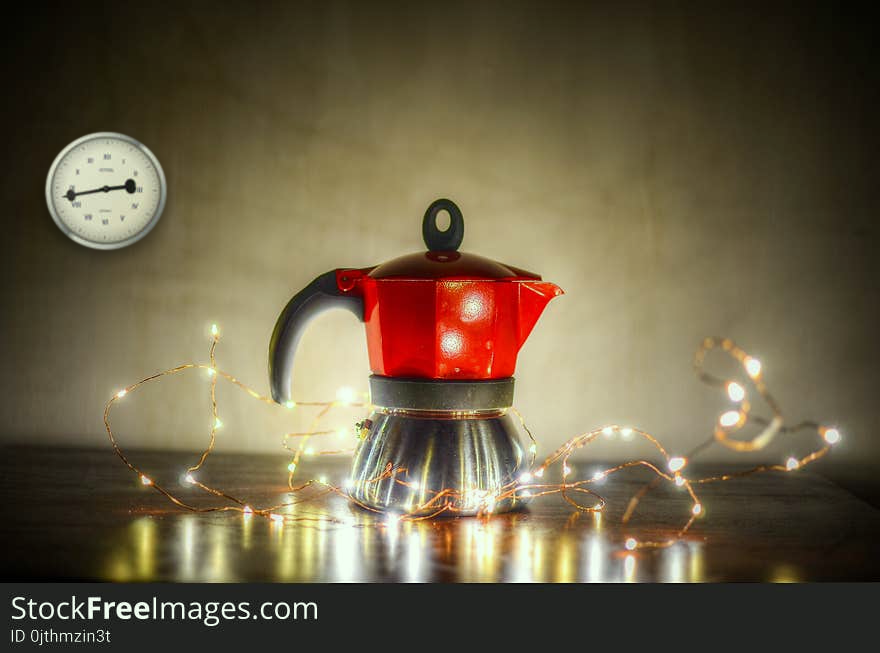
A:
2,43
